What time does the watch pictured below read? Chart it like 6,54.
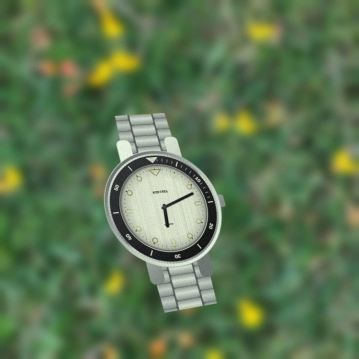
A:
6,12
